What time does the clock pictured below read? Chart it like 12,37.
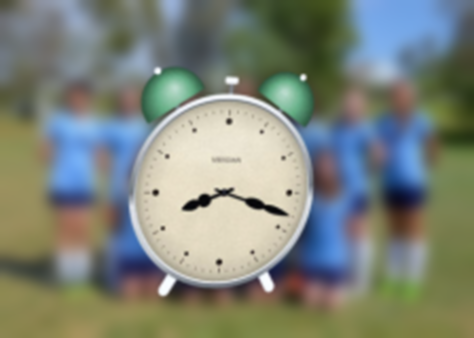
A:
8,18
